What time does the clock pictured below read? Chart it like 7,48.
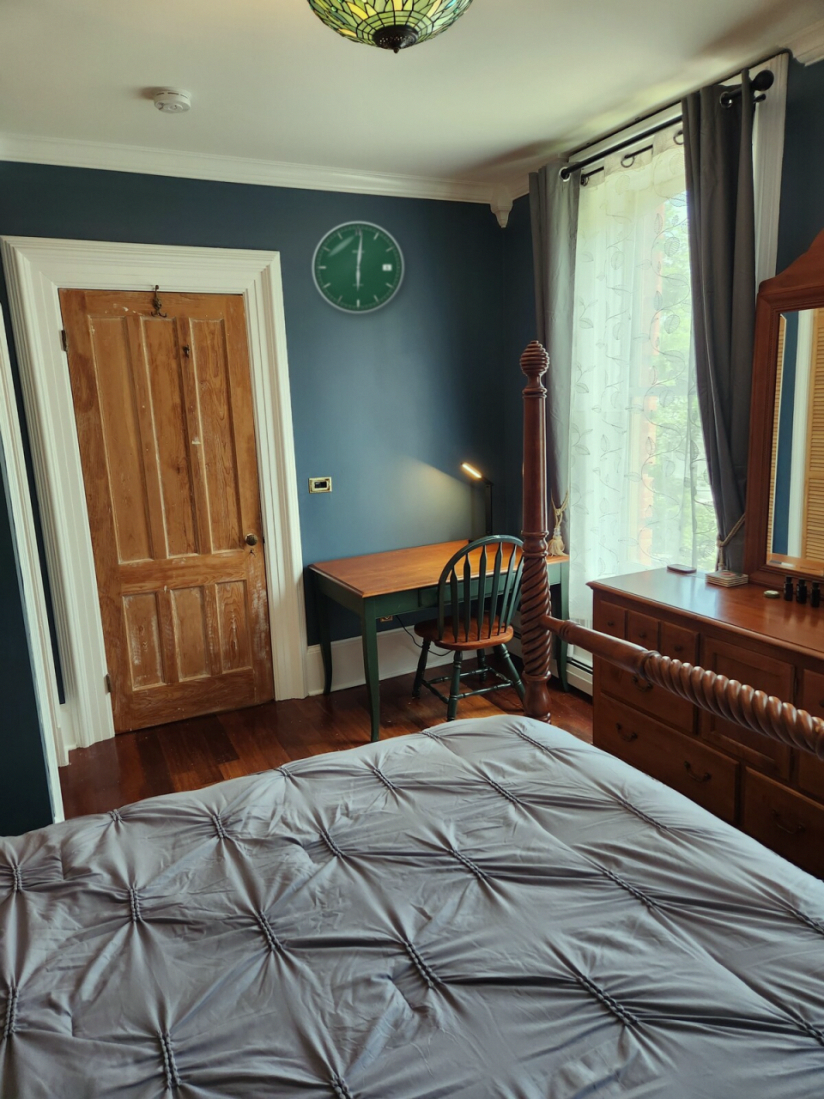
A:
6,01
